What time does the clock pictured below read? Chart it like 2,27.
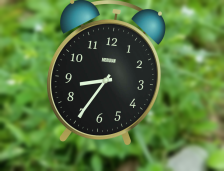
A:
8,35
